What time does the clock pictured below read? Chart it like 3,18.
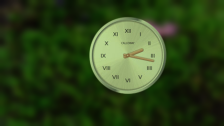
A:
2,17
